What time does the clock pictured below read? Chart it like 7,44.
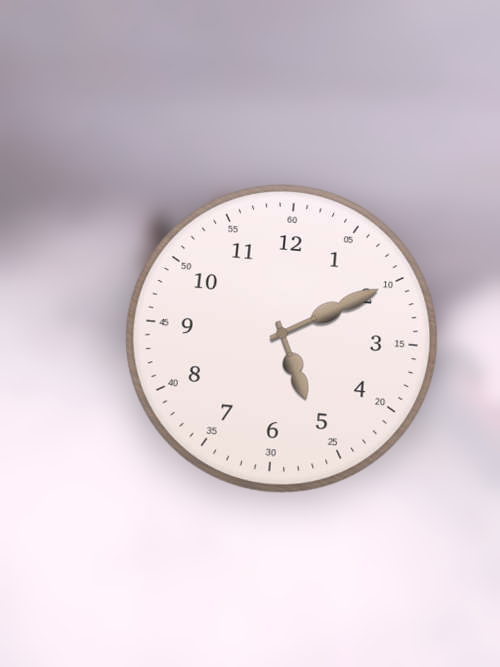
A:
5,10
